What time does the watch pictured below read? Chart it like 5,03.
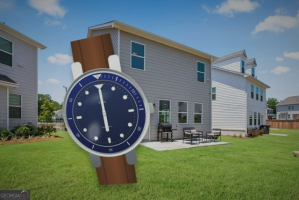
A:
6,00
